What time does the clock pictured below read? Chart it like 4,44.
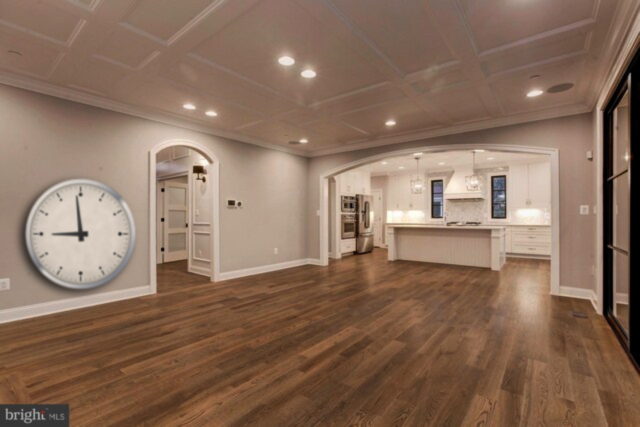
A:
8,59
